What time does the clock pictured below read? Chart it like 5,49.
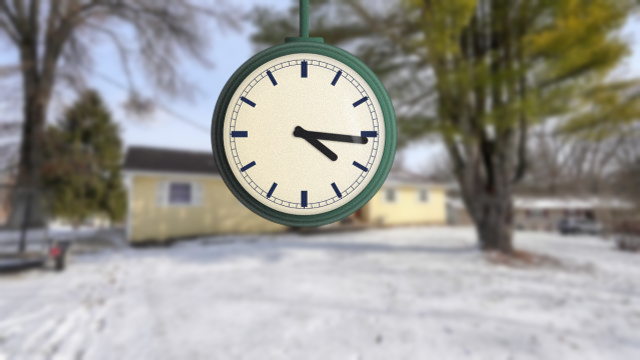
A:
4,16
